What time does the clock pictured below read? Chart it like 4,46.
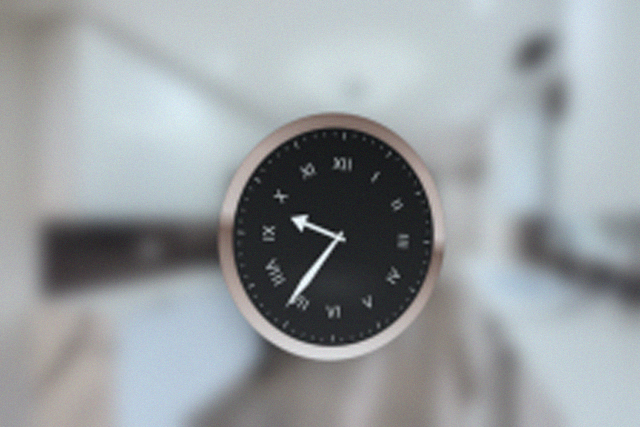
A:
9,36
